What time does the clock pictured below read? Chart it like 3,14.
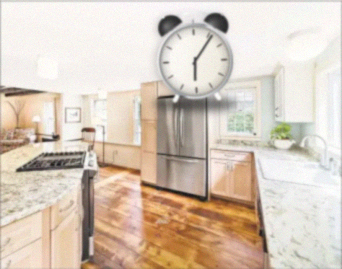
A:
6,06
